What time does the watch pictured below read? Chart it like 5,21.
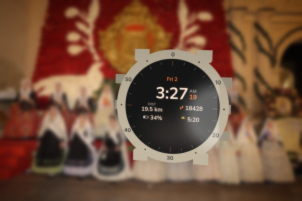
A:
3,27
